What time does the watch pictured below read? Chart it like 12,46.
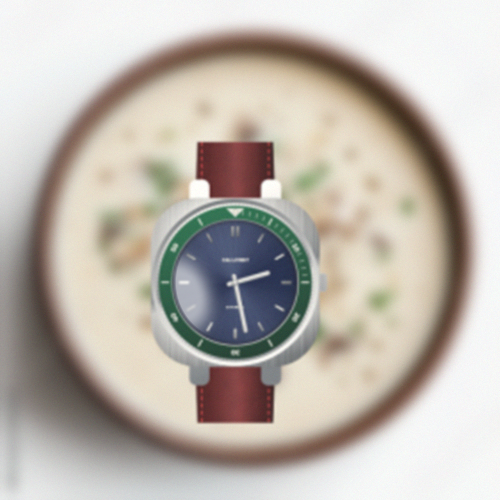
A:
2,28
